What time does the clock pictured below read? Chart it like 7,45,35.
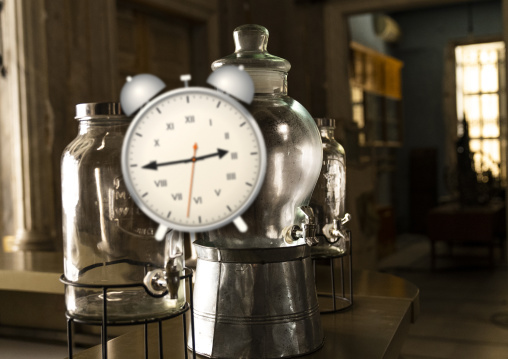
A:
2,44,32
